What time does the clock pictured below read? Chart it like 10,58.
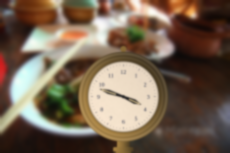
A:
3,48
